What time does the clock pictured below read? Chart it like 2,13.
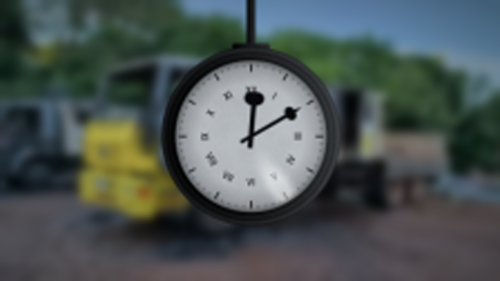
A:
12,10
